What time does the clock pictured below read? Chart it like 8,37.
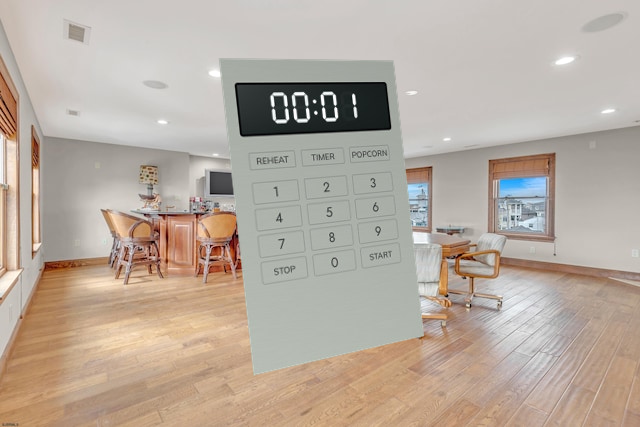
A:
0,01
